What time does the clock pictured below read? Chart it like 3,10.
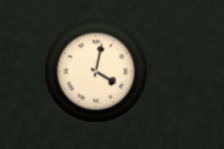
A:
4,02
